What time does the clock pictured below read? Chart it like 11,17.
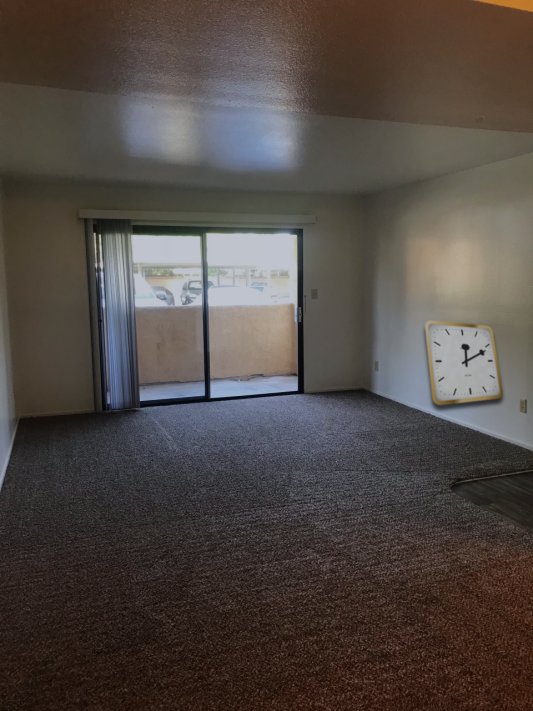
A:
12,11
